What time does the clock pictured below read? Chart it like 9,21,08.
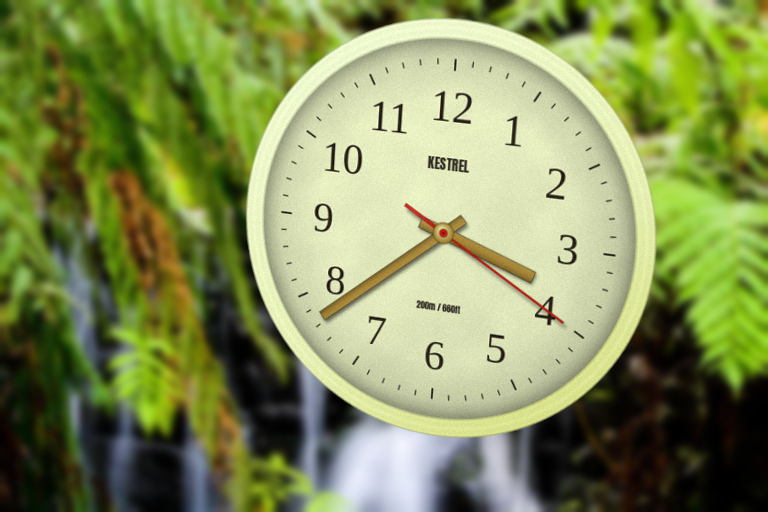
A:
3,38,20
